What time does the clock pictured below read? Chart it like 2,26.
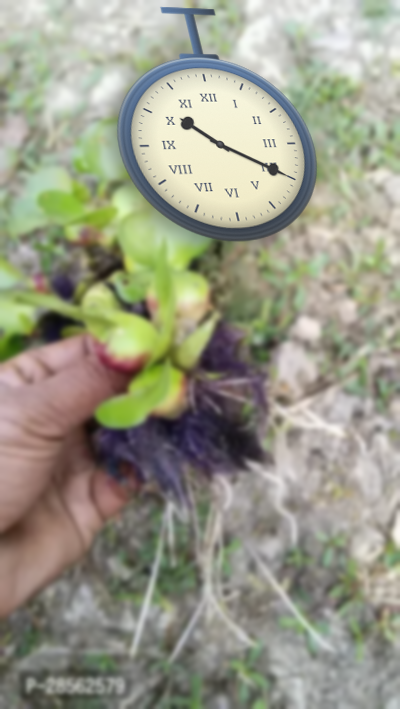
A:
10,20
